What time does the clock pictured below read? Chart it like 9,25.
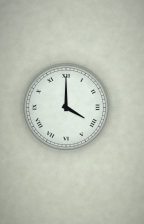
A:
4,00
